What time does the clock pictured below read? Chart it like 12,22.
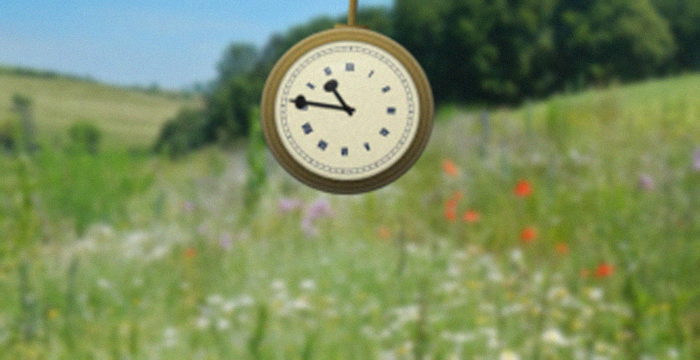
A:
10,46
